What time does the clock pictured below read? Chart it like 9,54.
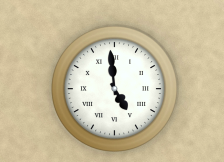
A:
4,59
